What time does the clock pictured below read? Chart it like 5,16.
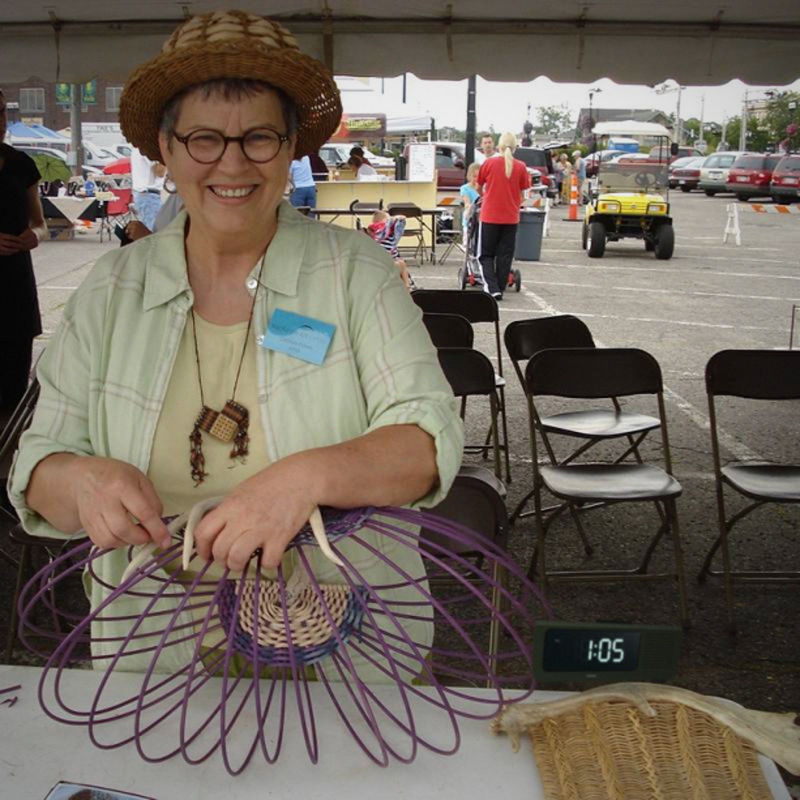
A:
1,05
